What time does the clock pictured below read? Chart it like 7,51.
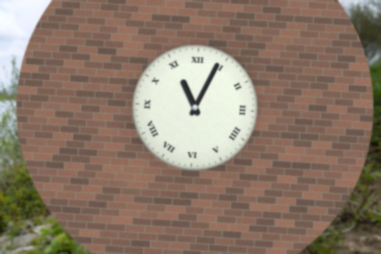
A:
11,04
